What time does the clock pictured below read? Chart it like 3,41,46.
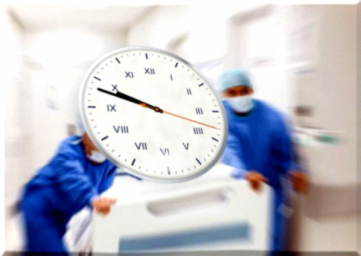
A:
9,48,18
